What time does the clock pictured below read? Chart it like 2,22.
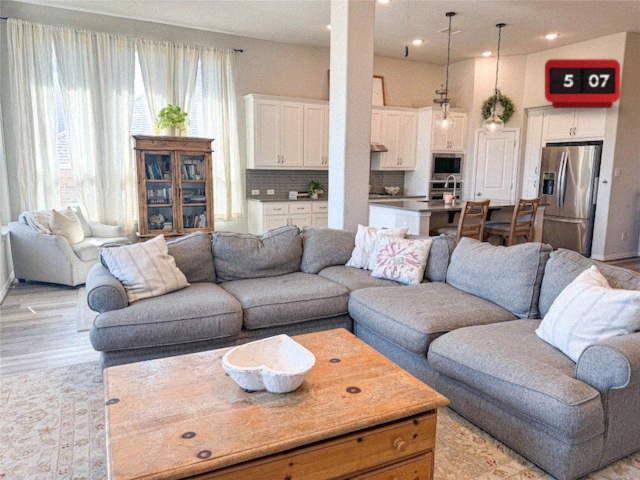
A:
5,07
